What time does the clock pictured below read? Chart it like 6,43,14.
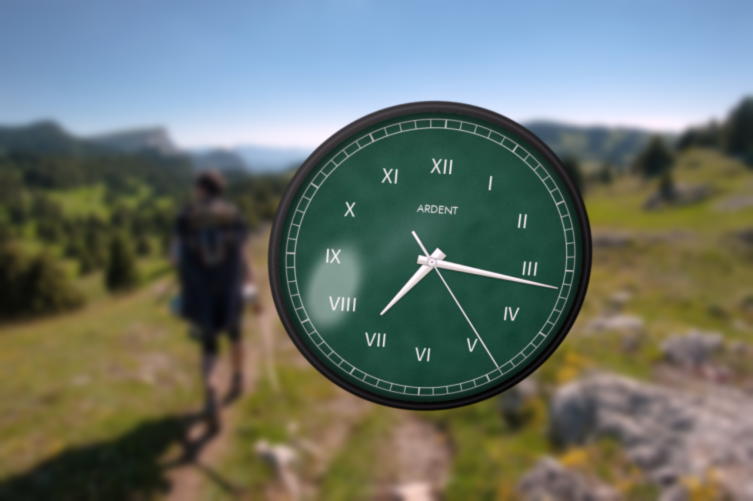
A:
7,16,24
